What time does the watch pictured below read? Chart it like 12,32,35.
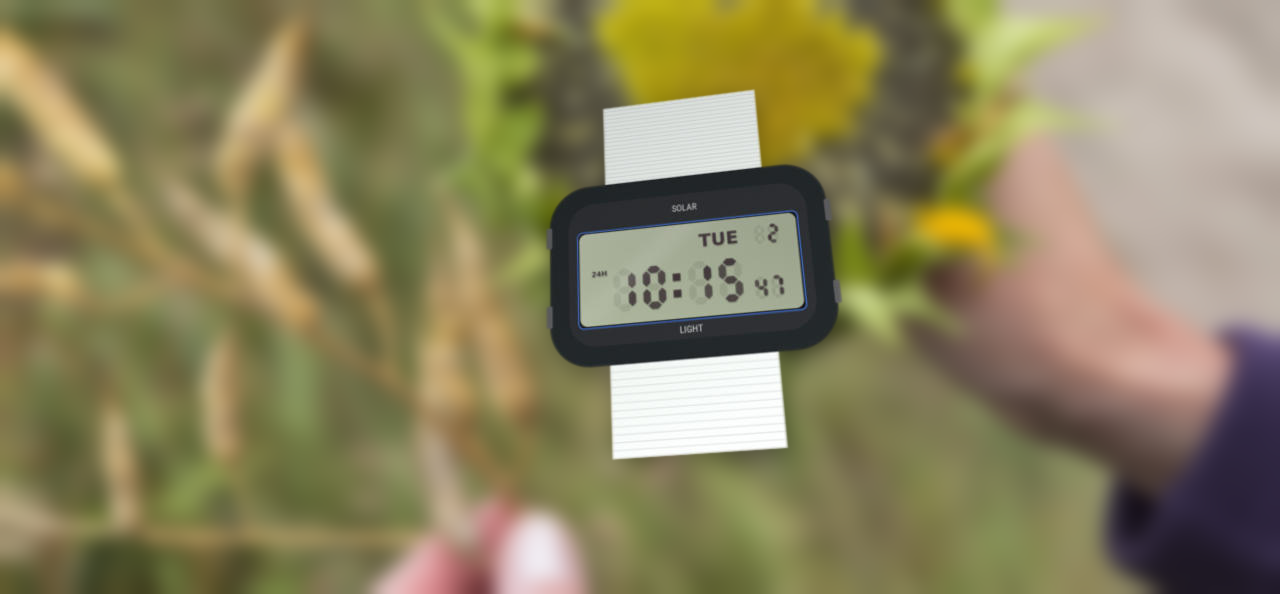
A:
10,15,47
